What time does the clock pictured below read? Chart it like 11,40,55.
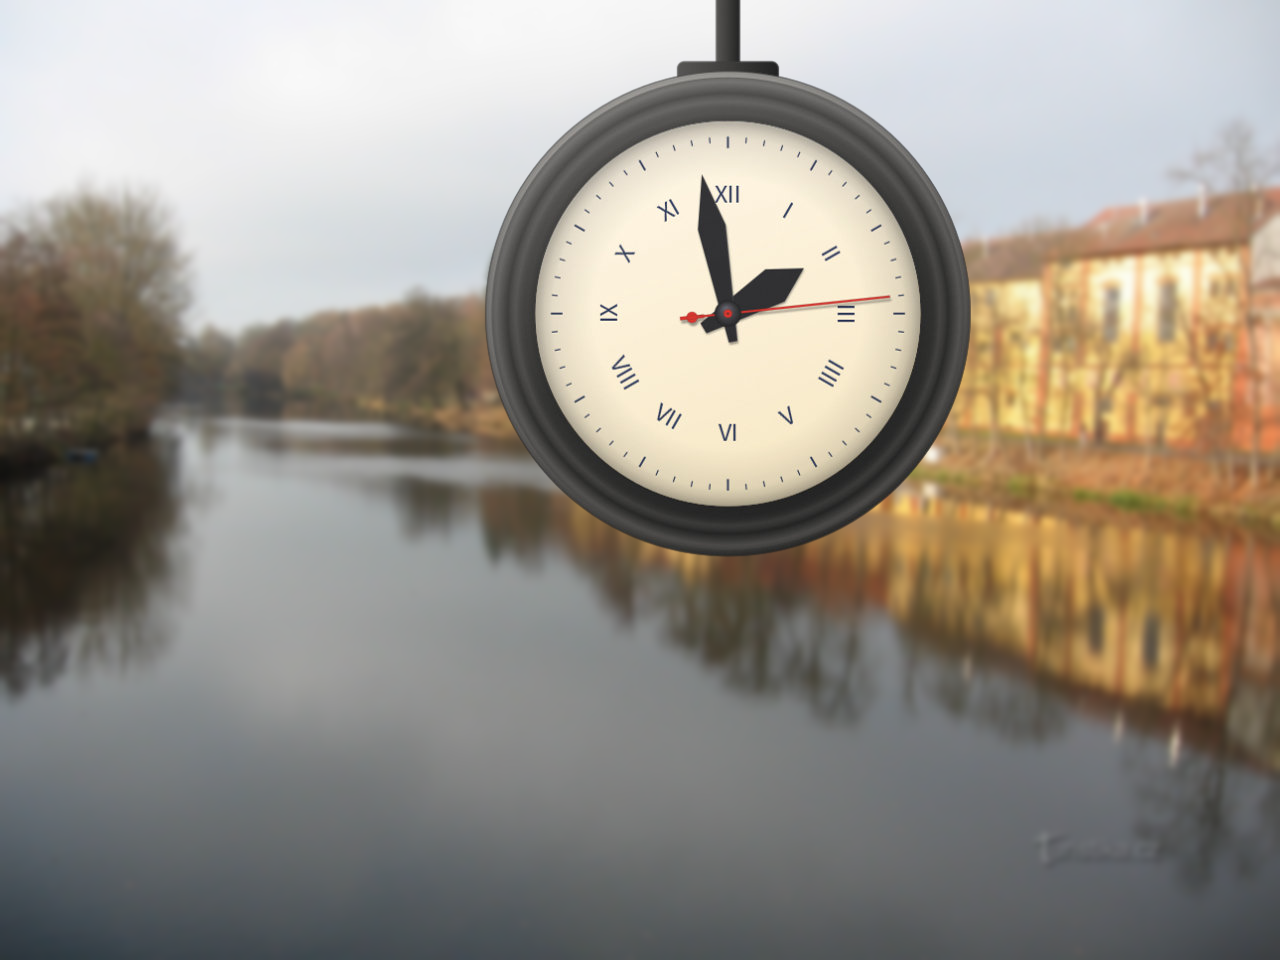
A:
1,58,14
